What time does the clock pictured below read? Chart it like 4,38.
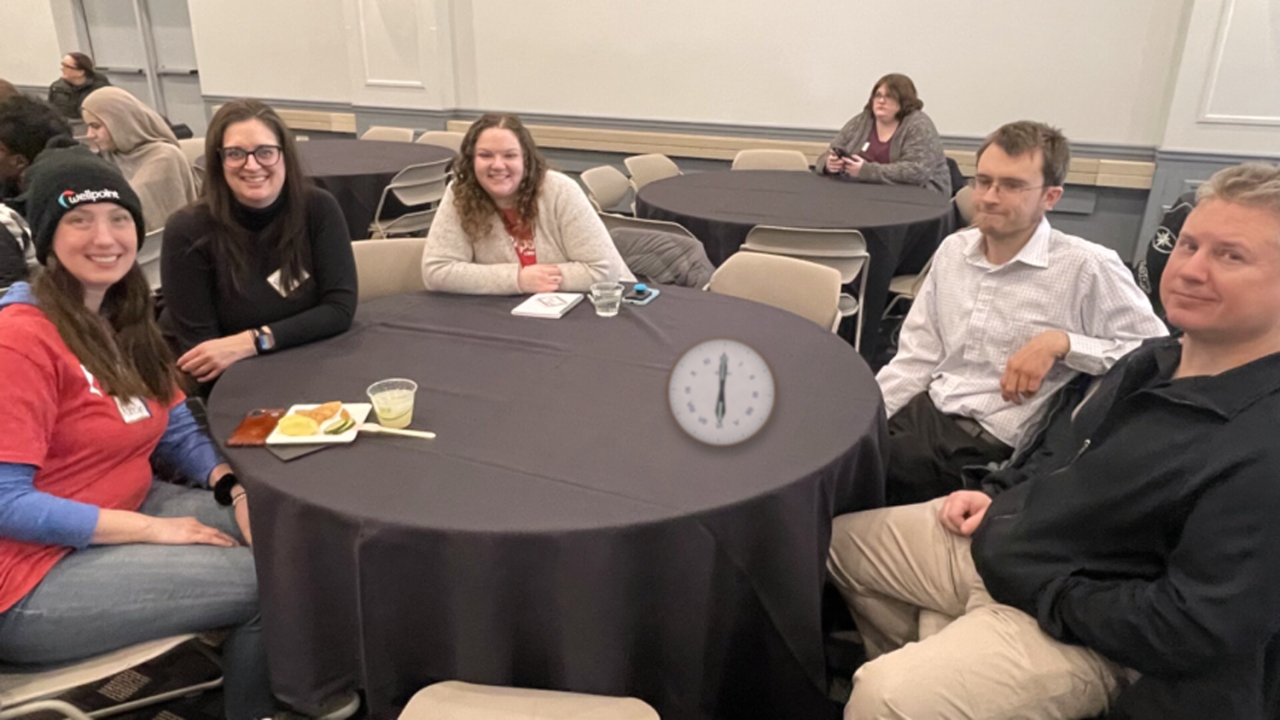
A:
6,00
